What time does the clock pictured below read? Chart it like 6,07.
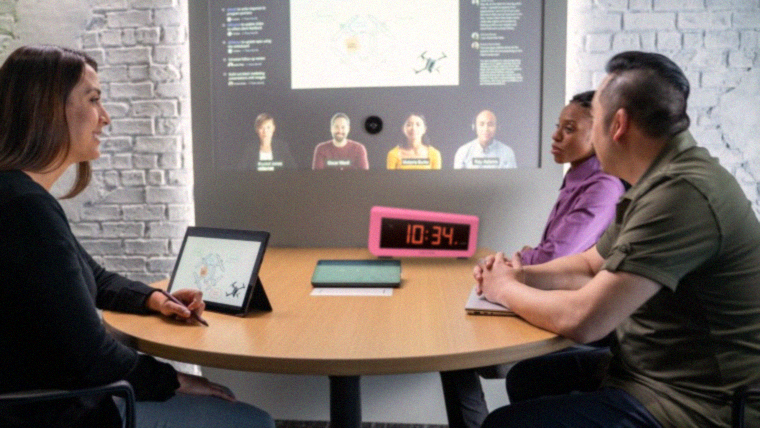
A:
10,34
